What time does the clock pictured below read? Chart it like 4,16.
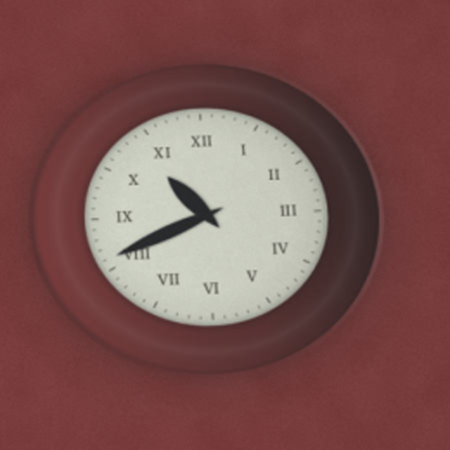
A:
10,41
